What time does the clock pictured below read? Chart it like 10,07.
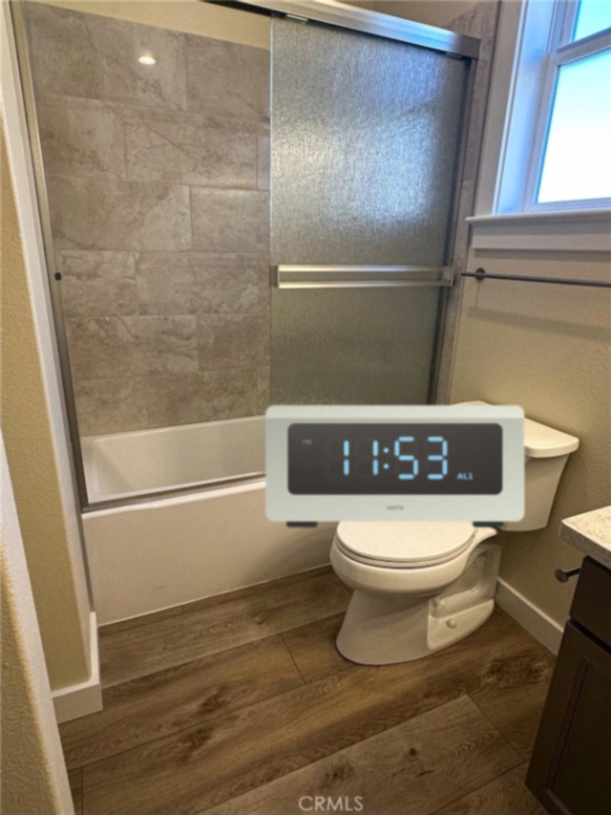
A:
11,53
